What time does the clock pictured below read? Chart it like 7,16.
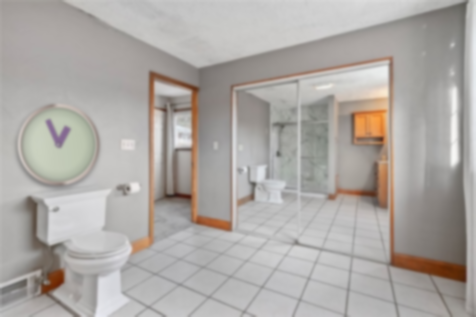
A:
12,56
